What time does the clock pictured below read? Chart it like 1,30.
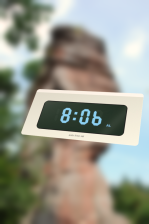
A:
8,06
